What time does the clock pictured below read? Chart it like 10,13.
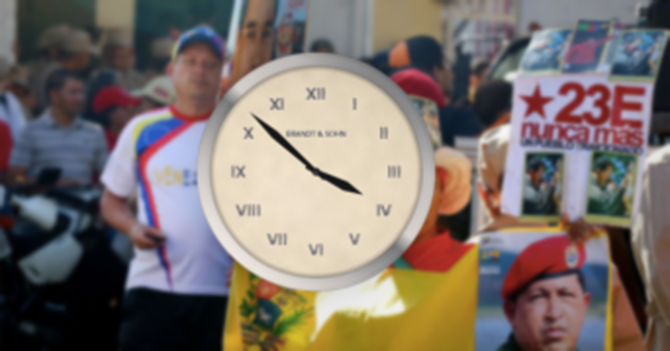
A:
3,52
